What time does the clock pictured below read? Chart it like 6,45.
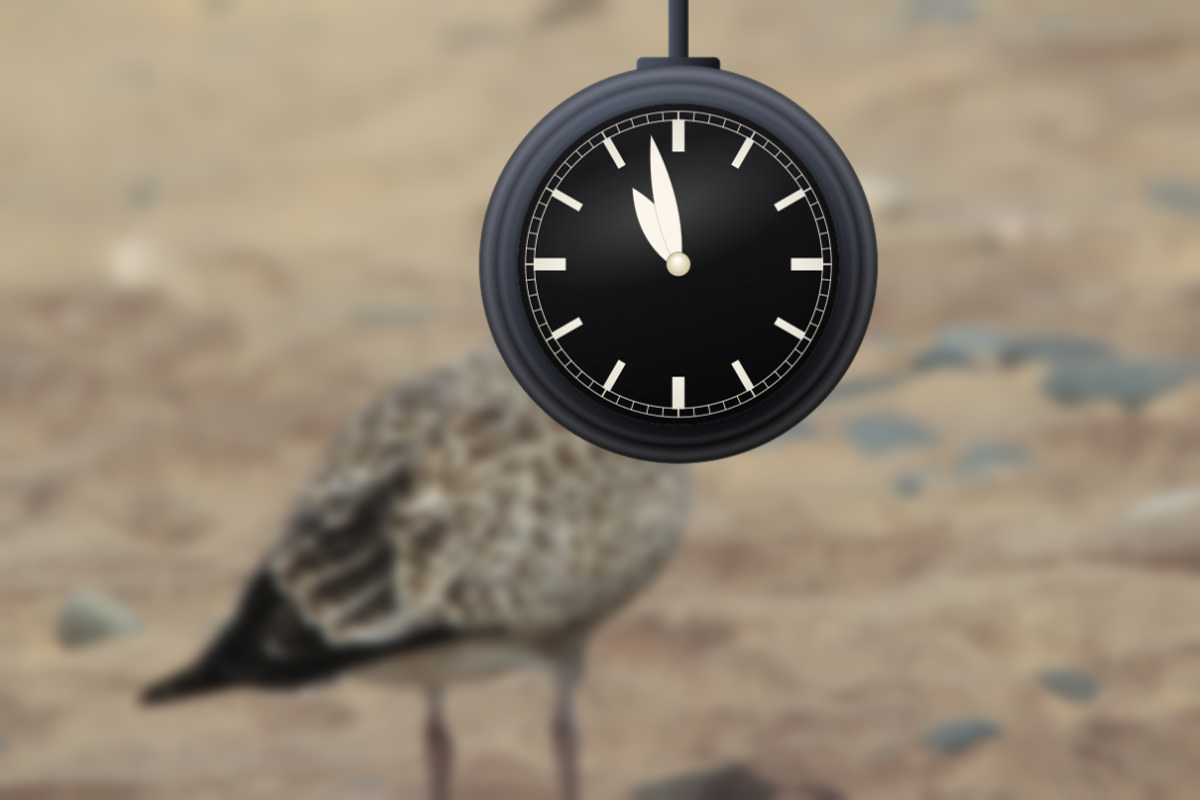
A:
10,58
